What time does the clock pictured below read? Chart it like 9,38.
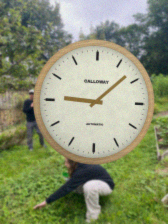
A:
9,08
